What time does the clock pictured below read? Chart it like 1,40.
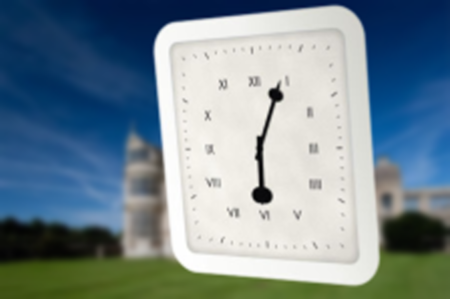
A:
6,04
